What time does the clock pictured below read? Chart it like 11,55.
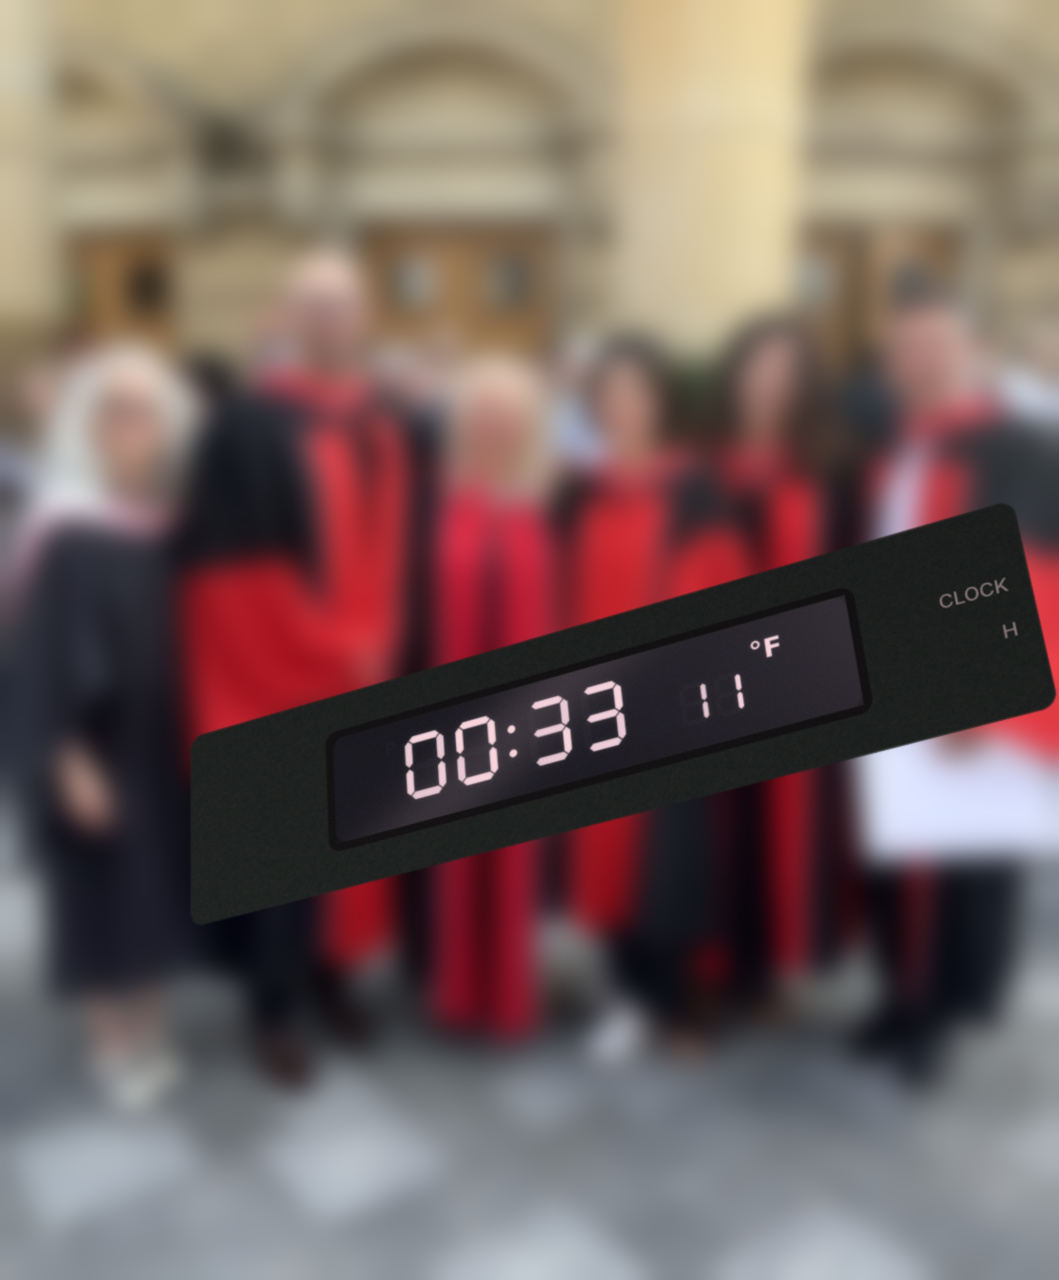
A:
0,33
